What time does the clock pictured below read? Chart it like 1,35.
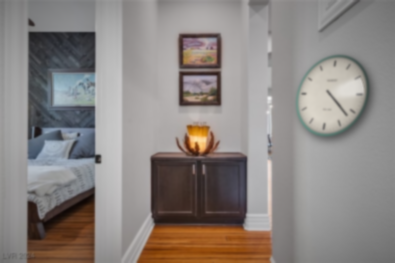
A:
4,22
